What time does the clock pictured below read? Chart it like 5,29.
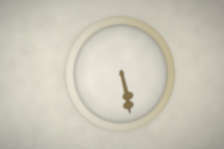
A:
5,28
